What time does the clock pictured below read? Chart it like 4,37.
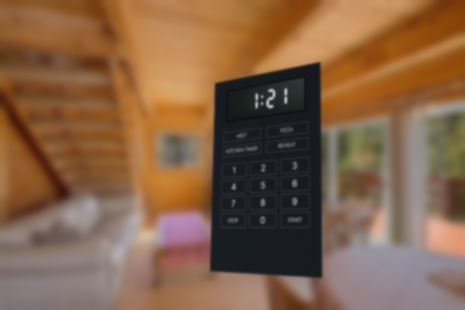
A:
1,21
